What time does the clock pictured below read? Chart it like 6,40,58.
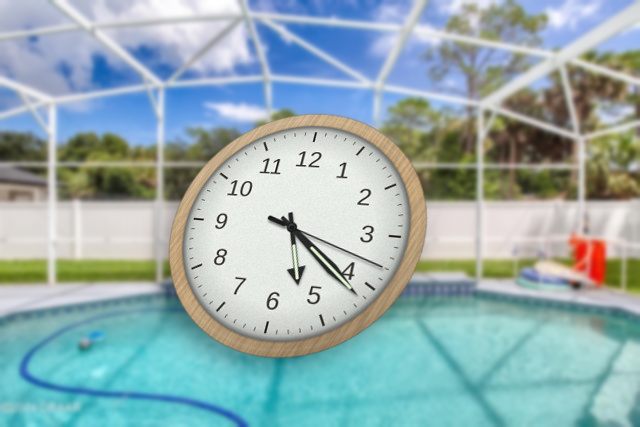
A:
5,21,18
